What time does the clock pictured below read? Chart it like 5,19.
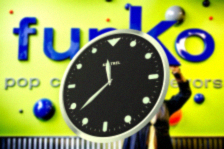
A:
11,38
